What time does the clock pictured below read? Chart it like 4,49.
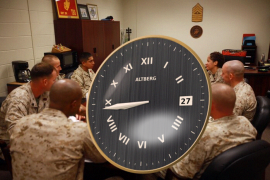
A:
8,44
